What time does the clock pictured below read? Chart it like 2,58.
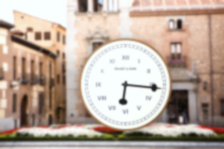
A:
6,16
